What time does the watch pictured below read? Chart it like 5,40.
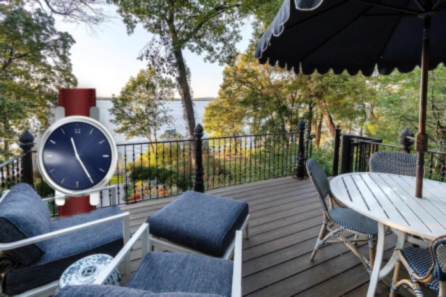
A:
11,25
